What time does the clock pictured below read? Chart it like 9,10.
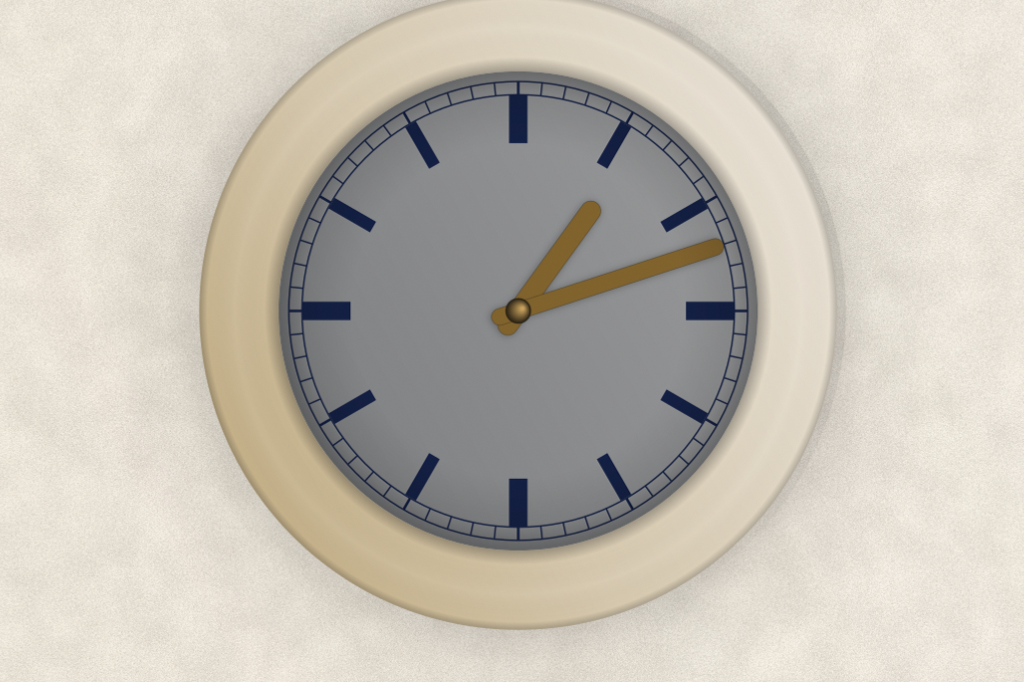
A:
1,12
